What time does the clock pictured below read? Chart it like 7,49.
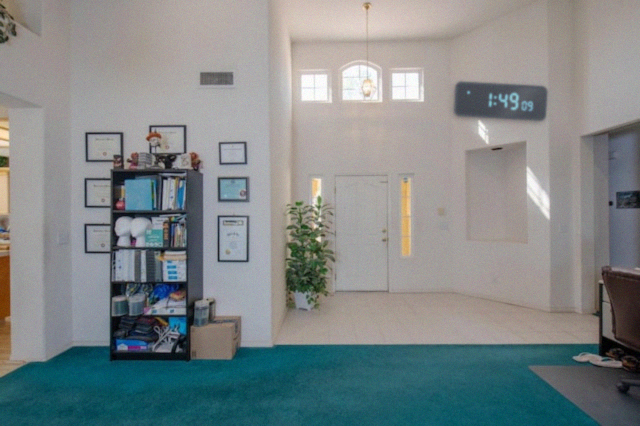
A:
1,49
